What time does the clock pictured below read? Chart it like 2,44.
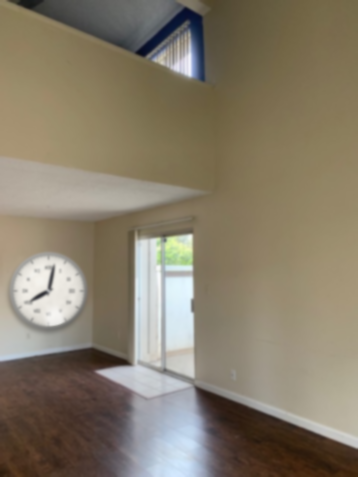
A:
8,02
